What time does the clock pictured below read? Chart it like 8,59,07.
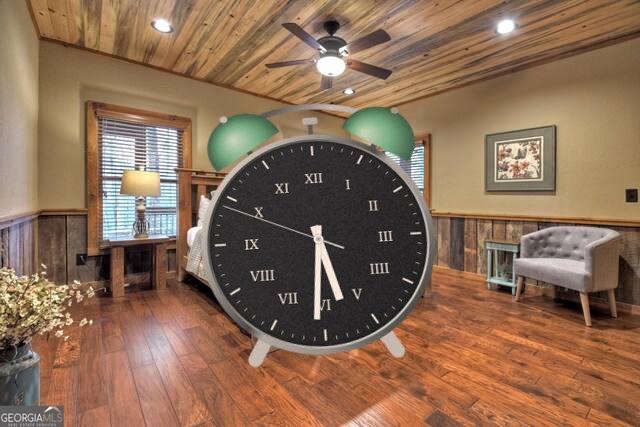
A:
5,30,49
